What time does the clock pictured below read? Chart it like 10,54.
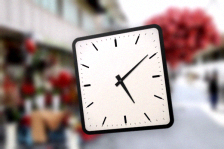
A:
5,09
